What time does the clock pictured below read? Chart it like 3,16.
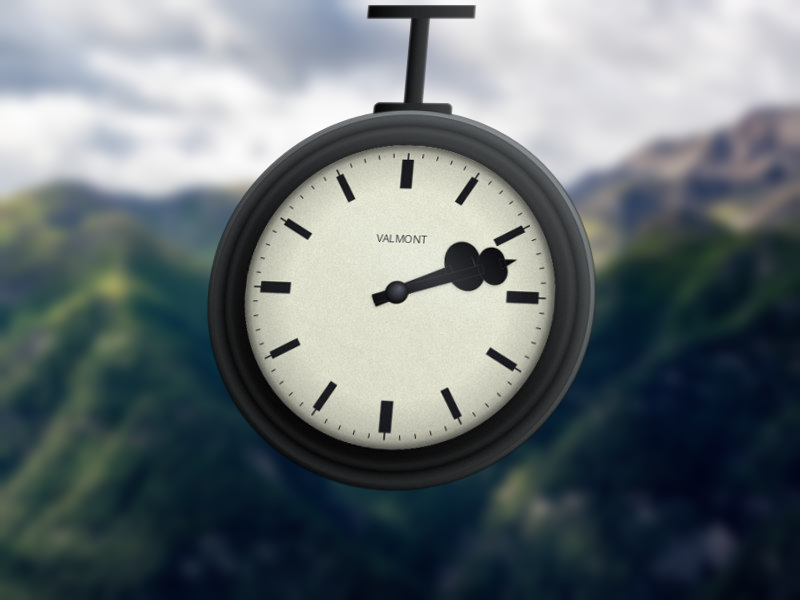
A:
2,12
